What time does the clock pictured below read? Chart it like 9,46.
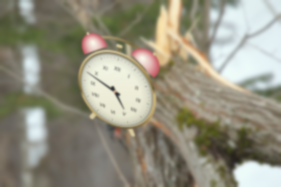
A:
4,48
